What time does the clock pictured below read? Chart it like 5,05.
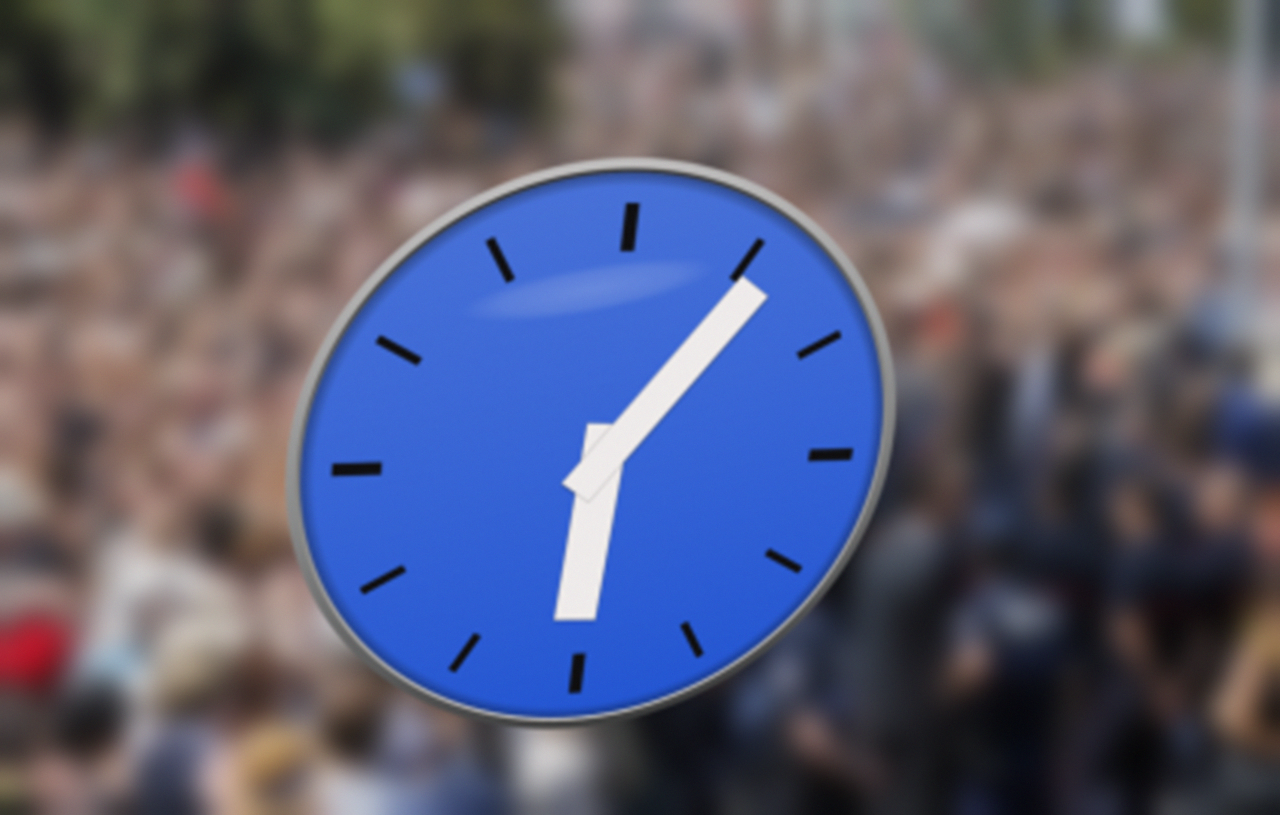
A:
6,06
